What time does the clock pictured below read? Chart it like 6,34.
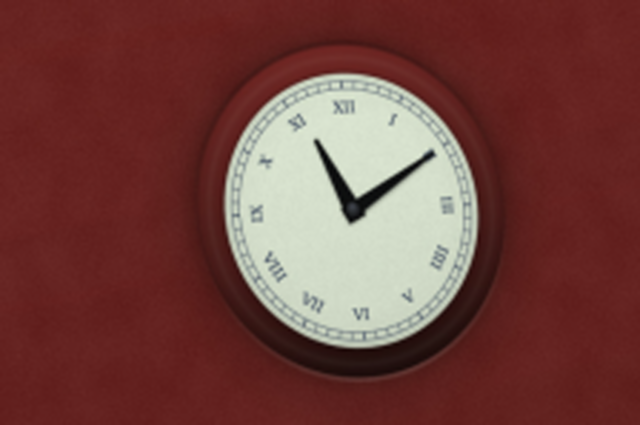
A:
11,10
